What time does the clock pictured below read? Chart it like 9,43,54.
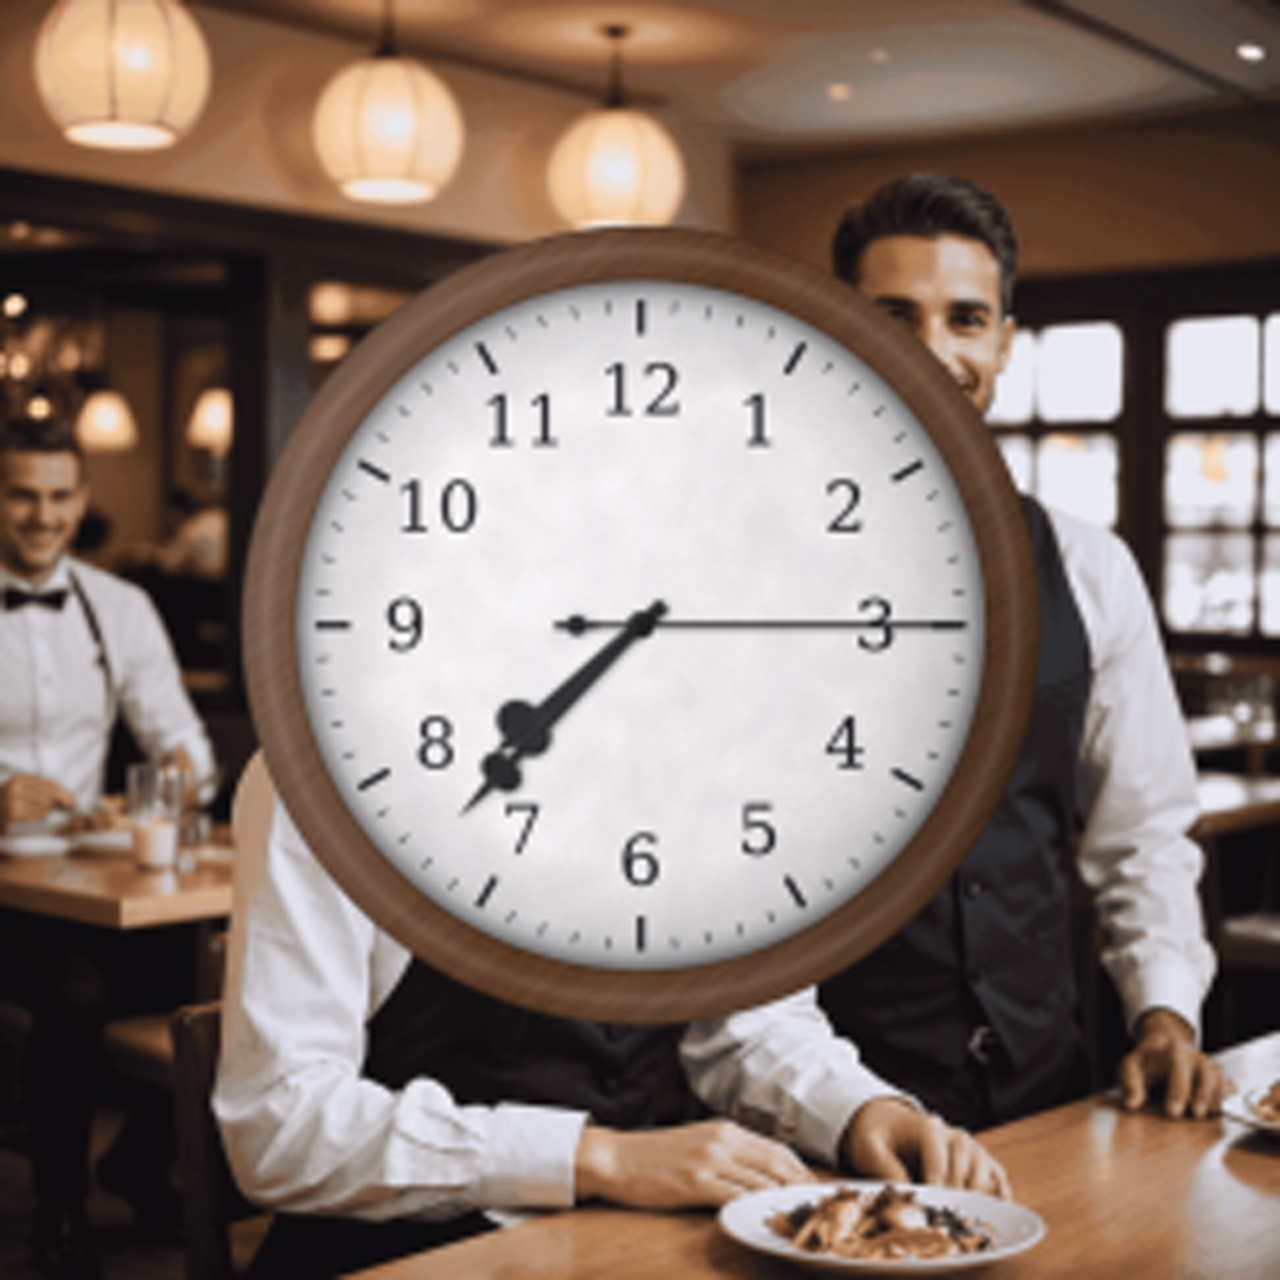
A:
7,37,15
